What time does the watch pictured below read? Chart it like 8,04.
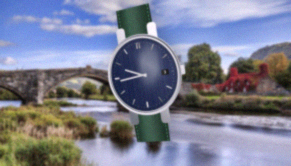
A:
9,44
